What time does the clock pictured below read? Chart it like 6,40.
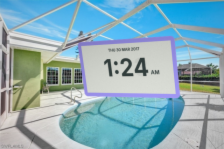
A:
1,24
